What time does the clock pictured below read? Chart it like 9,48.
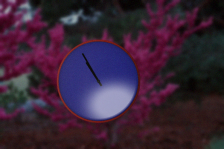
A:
10,55
